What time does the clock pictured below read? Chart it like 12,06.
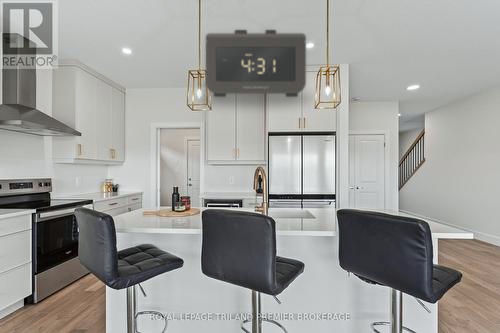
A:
4,31
